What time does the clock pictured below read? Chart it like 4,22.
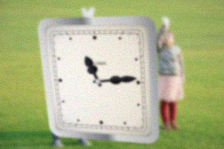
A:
11,14
